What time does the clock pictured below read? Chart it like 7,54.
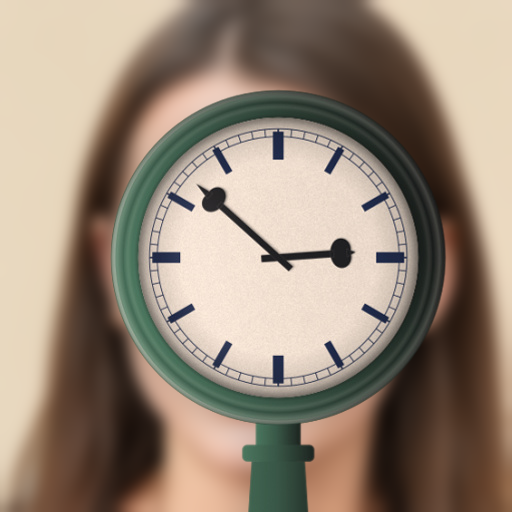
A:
2,52
